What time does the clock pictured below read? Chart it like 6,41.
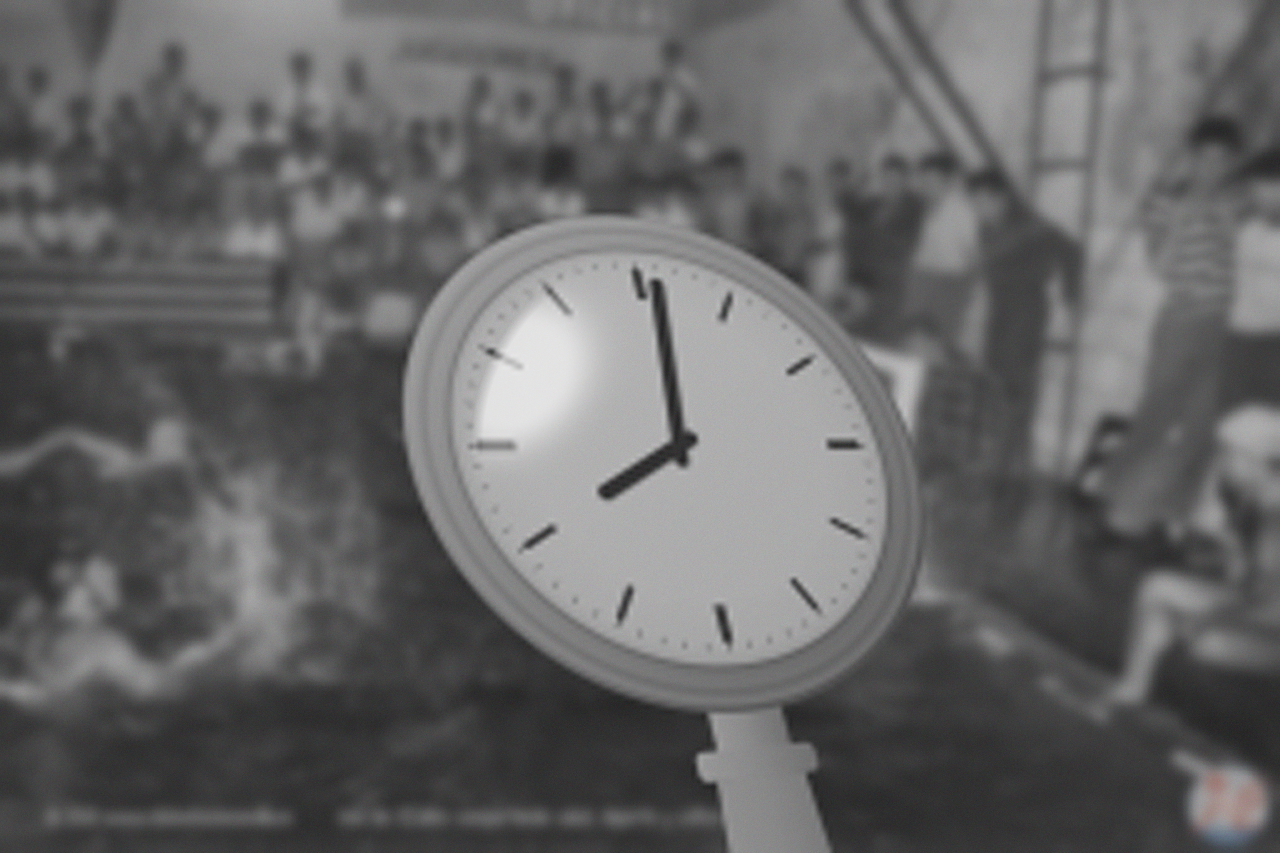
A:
8,01
